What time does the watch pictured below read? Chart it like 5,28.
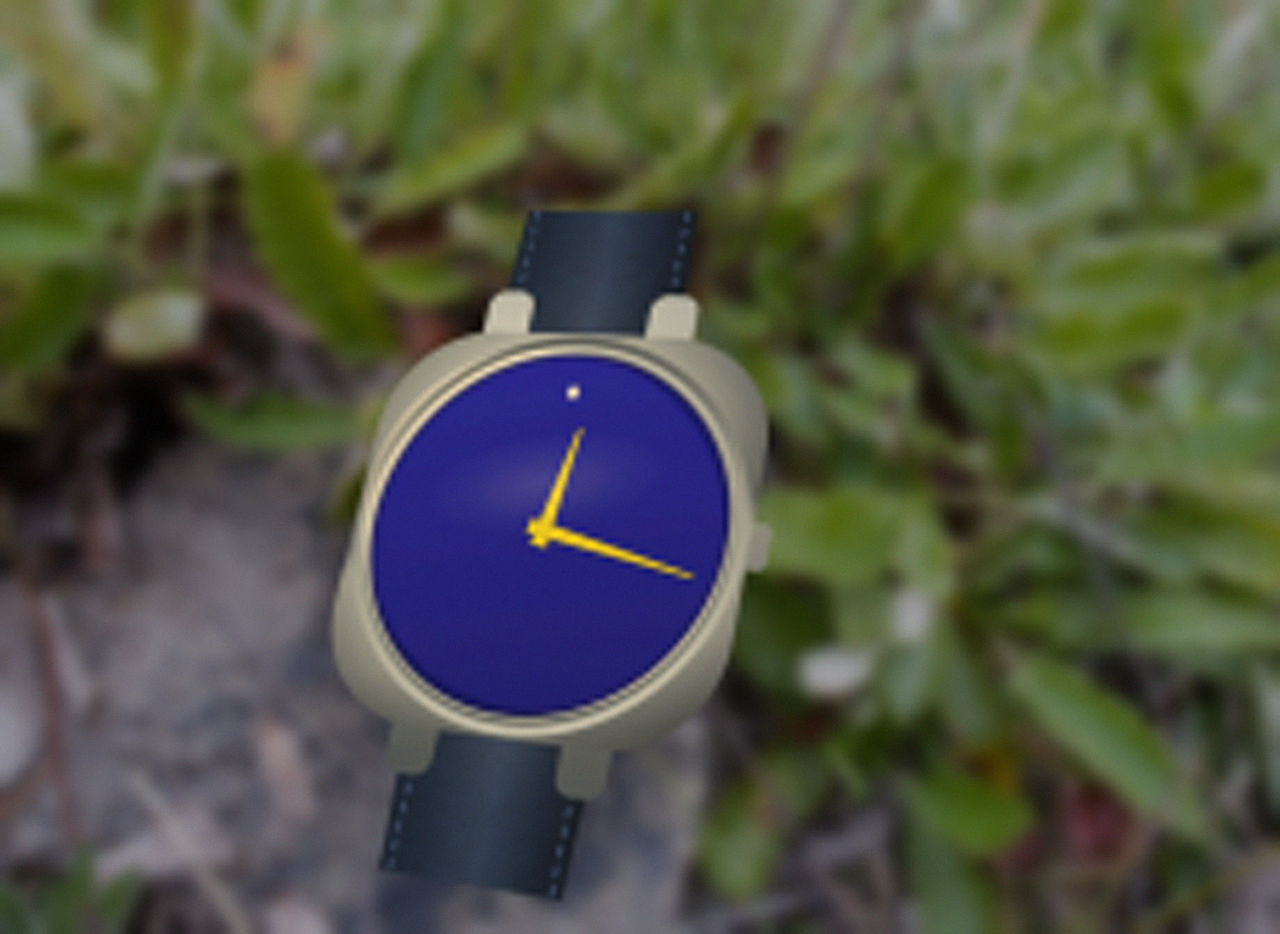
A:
12,17
